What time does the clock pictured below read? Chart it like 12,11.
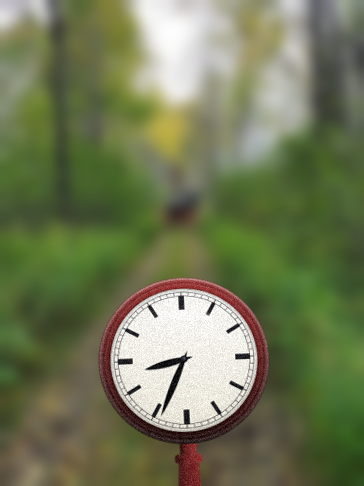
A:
8,34
